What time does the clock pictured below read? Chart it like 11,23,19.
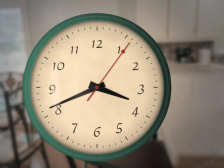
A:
3,41,06
